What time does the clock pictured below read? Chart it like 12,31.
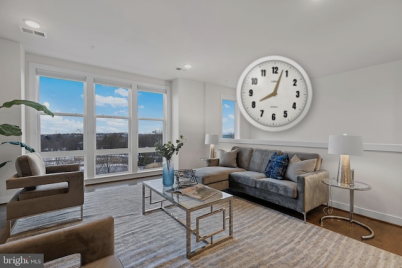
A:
8,03
